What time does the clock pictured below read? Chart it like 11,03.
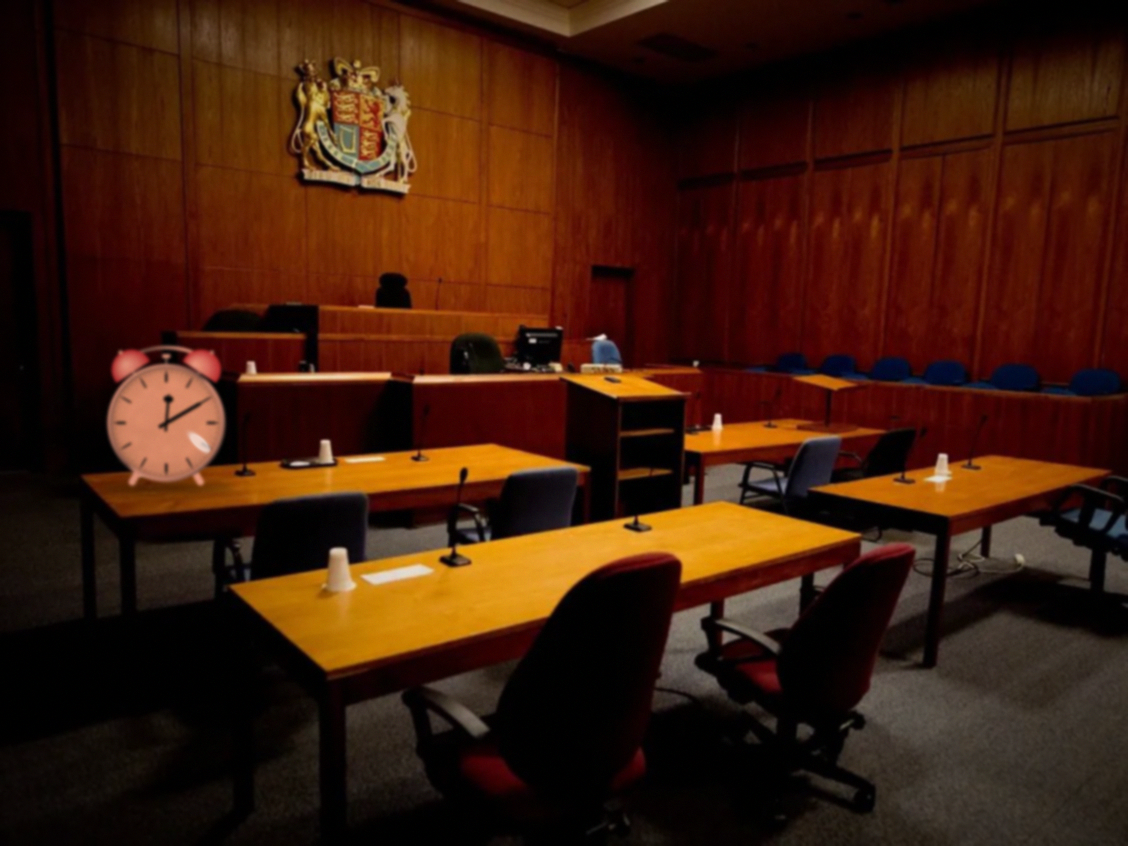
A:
12,10
